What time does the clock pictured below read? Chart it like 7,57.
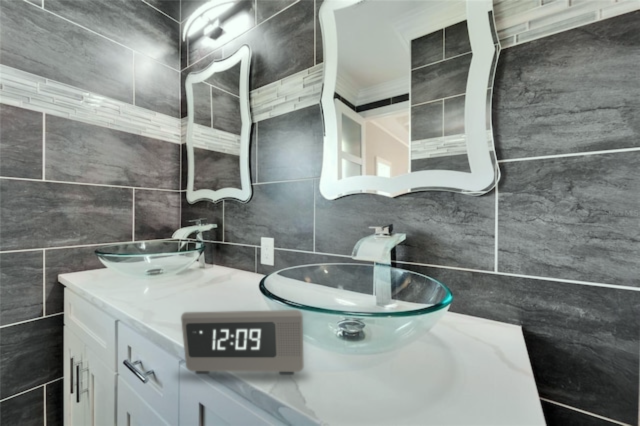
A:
12,09
